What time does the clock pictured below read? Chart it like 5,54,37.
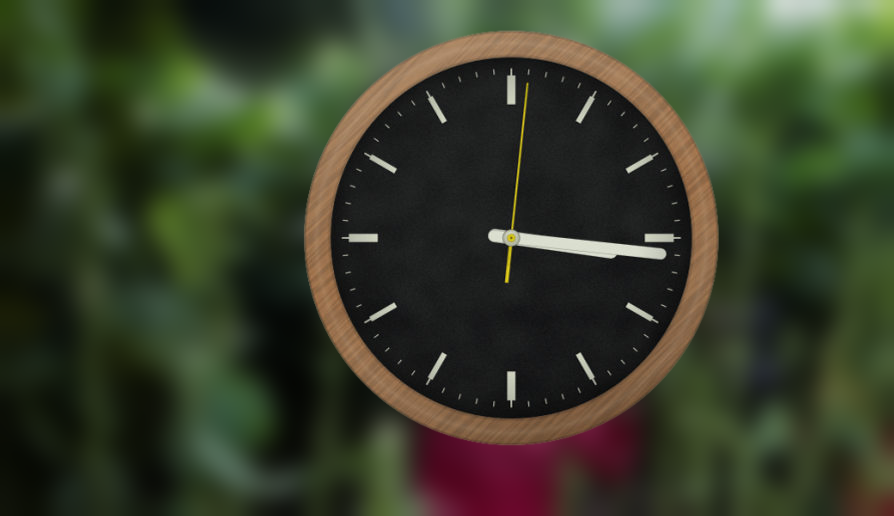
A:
3,16,01
